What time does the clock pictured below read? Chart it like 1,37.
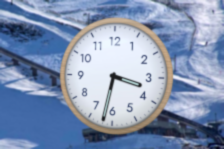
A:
3,32
